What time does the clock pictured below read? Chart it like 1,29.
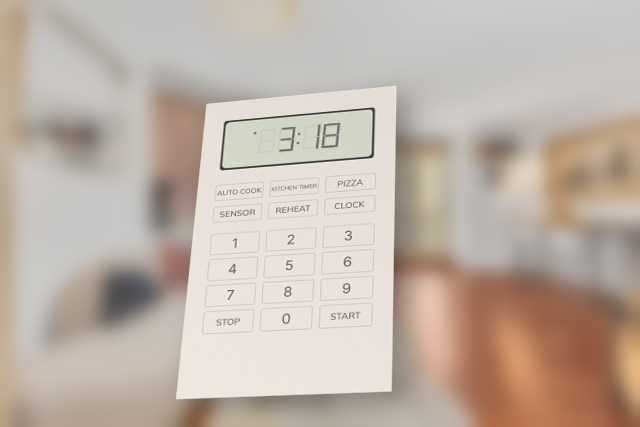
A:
3,18
